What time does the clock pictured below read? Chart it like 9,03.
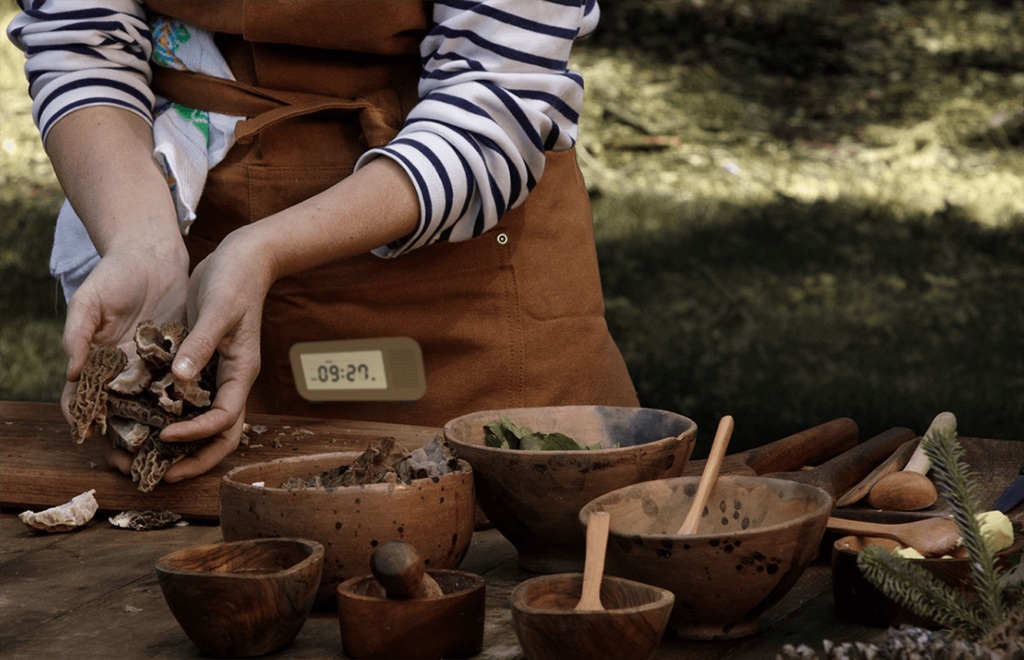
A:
9,27
